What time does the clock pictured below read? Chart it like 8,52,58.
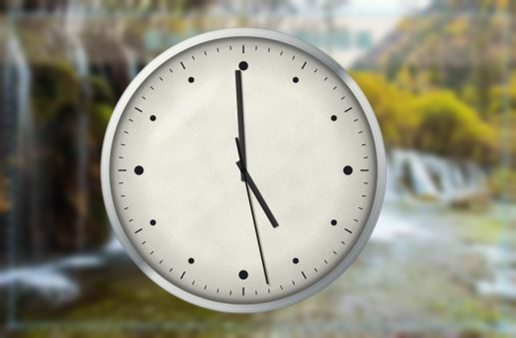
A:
4,59,28
